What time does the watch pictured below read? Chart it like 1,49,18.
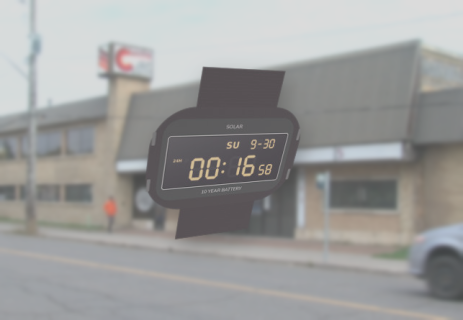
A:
0,16,58
